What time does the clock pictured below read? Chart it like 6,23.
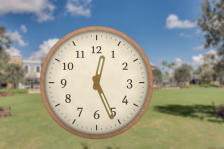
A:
12,26
